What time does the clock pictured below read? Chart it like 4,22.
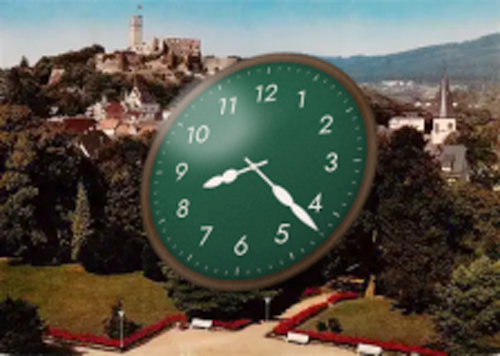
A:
8,22
